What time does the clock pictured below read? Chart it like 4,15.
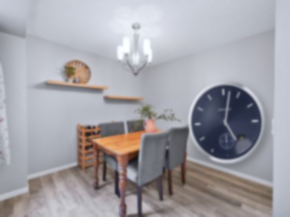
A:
5,02
